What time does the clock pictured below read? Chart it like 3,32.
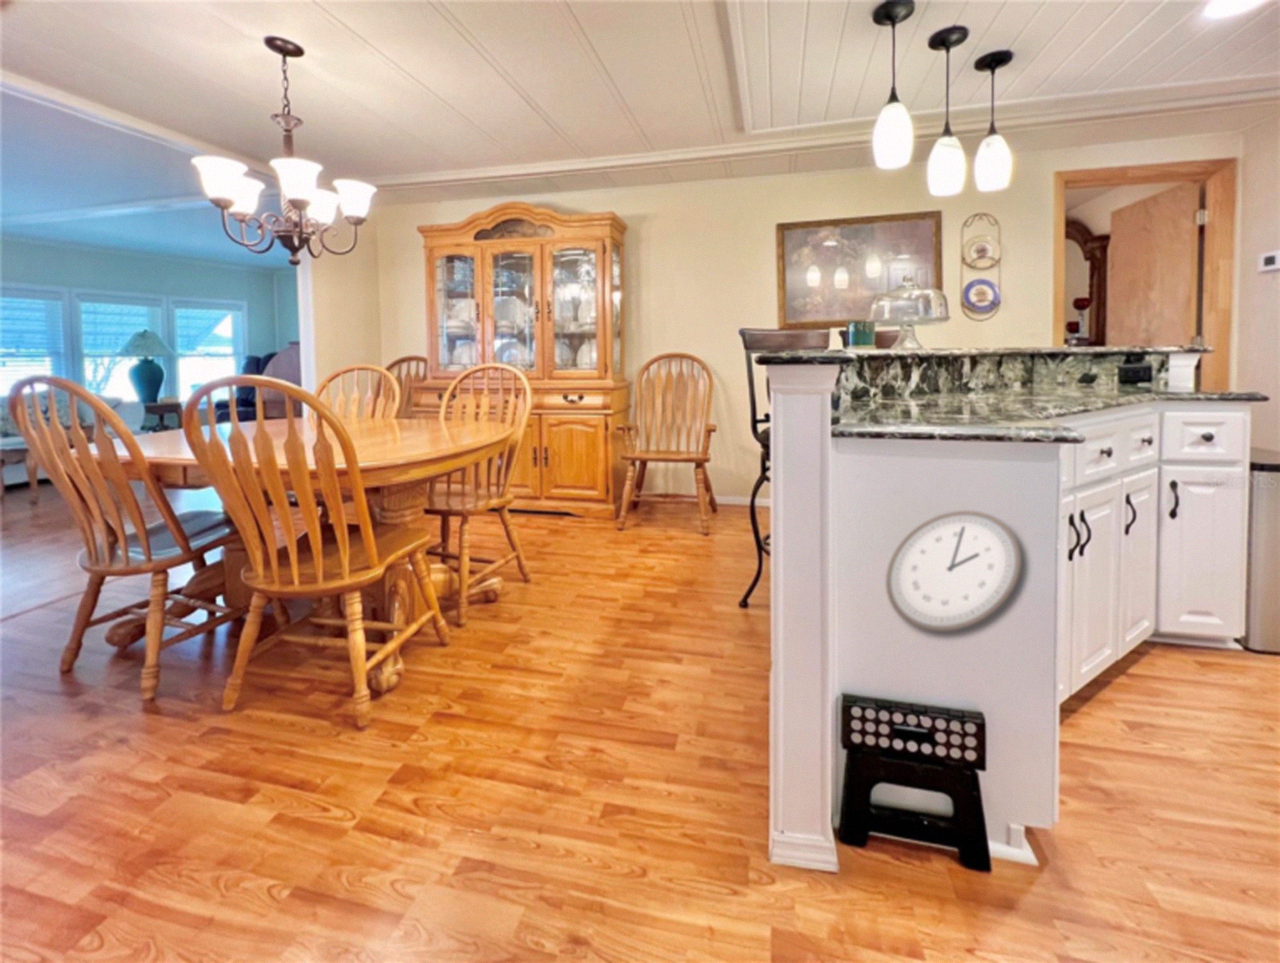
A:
2,01
